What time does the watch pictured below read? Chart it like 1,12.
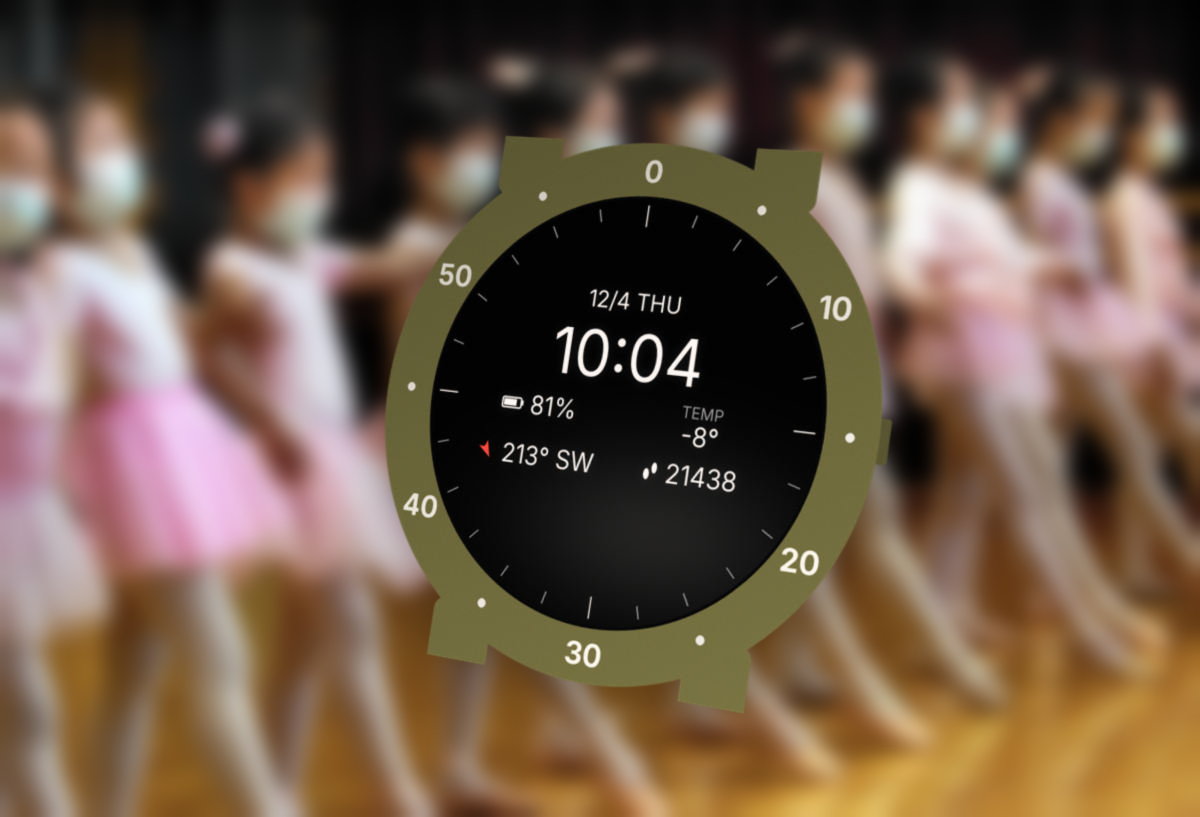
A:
10,04
